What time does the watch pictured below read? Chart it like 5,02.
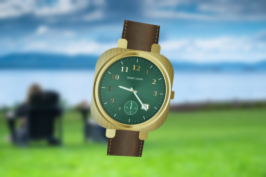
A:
9,23
